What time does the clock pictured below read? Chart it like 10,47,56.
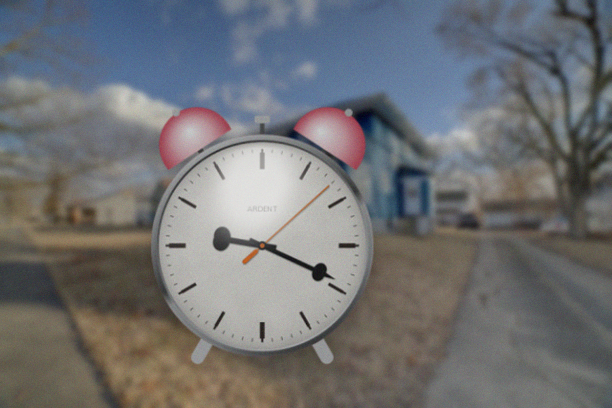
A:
9,19,08
